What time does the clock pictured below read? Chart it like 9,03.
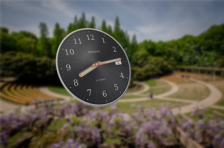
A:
8,14
